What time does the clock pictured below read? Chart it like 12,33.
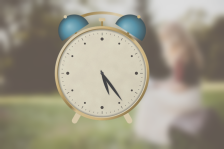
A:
5,24
